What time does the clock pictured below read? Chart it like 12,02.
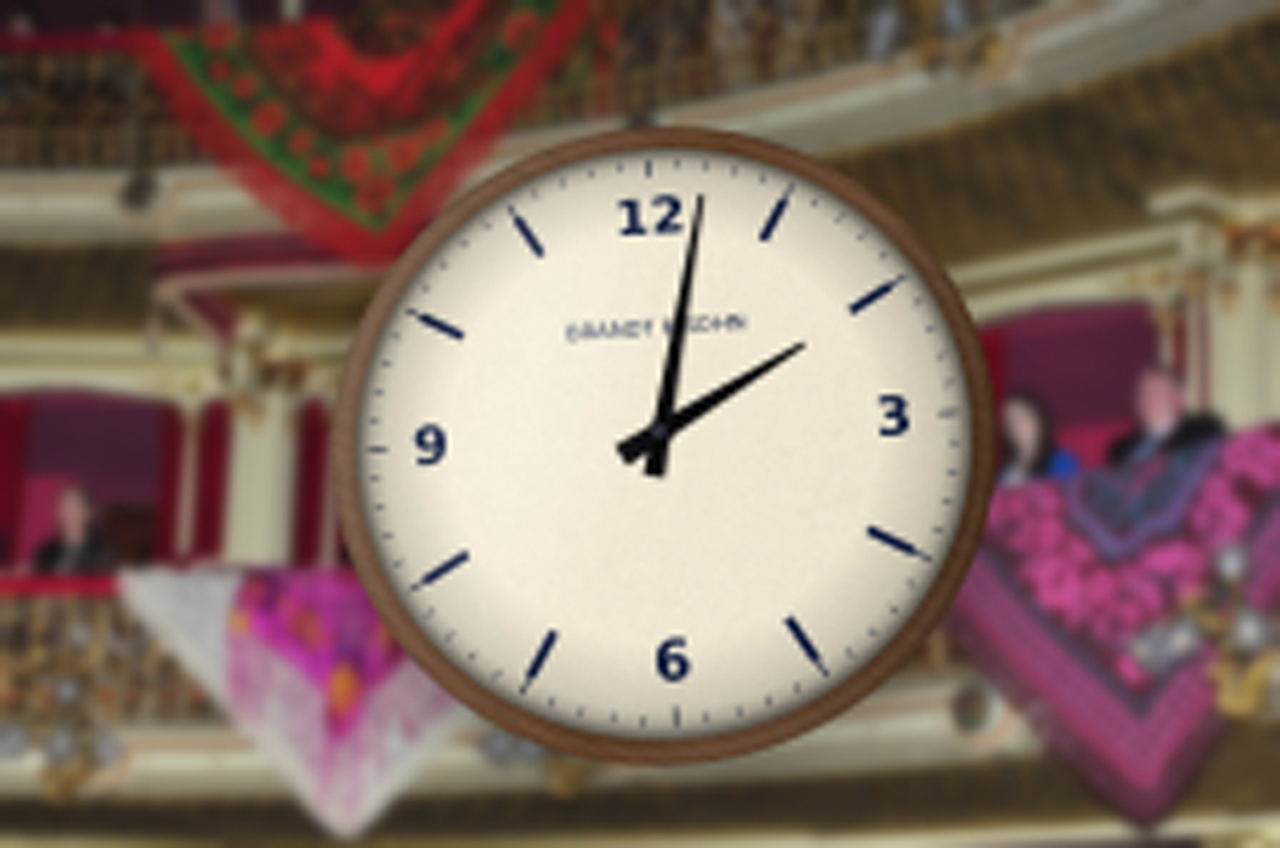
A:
2,02
